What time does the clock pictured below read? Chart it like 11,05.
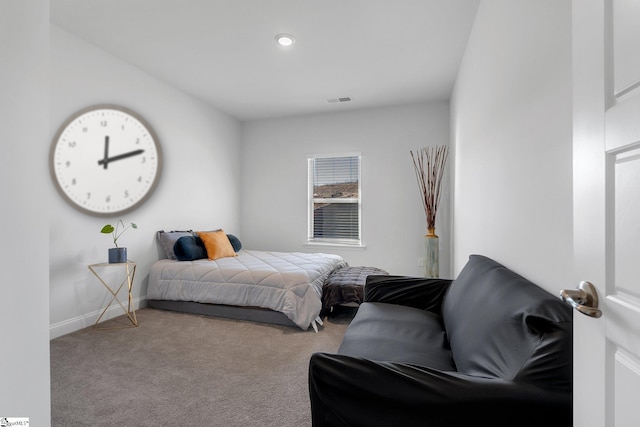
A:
12,13
